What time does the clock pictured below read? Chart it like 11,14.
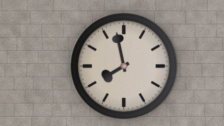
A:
7,58
